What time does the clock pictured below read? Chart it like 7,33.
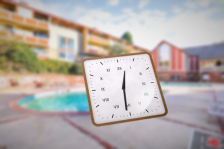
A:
12,31
